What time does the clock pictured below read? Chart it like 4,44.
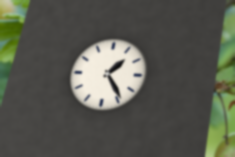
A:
1,24
